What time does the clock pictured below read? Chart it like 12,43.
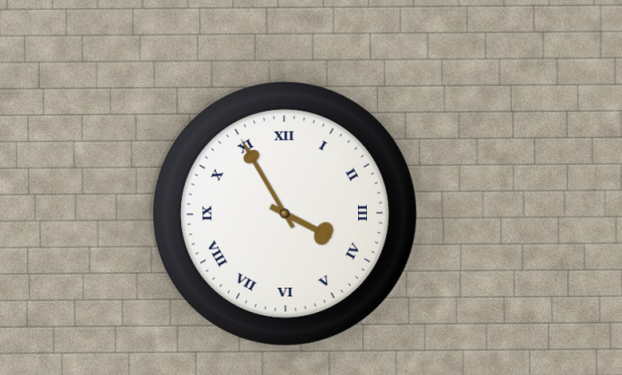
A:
3,55
